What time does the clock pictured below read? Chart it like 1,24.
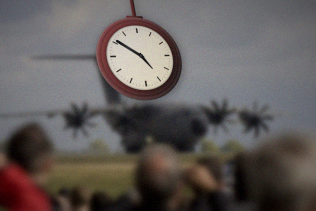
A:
4,51
